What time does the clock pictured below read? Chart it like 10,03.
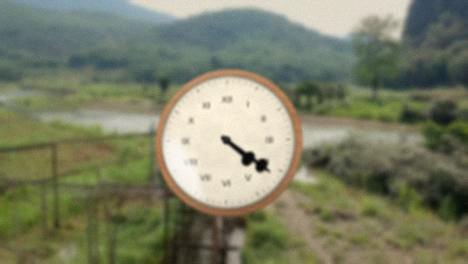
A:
4,21
